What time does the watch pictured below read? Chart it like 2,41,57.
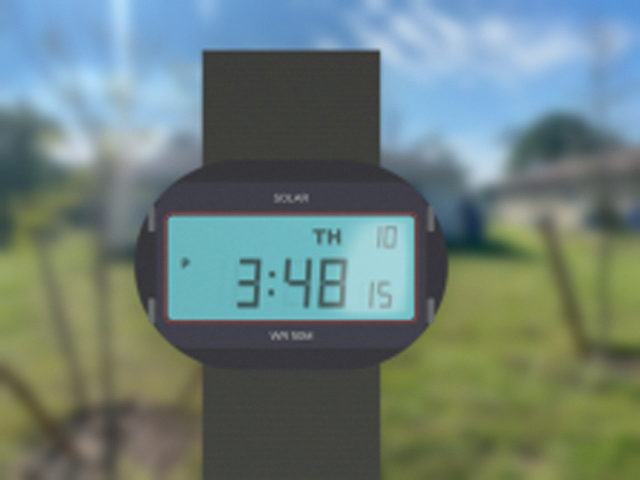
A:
3,48,15
